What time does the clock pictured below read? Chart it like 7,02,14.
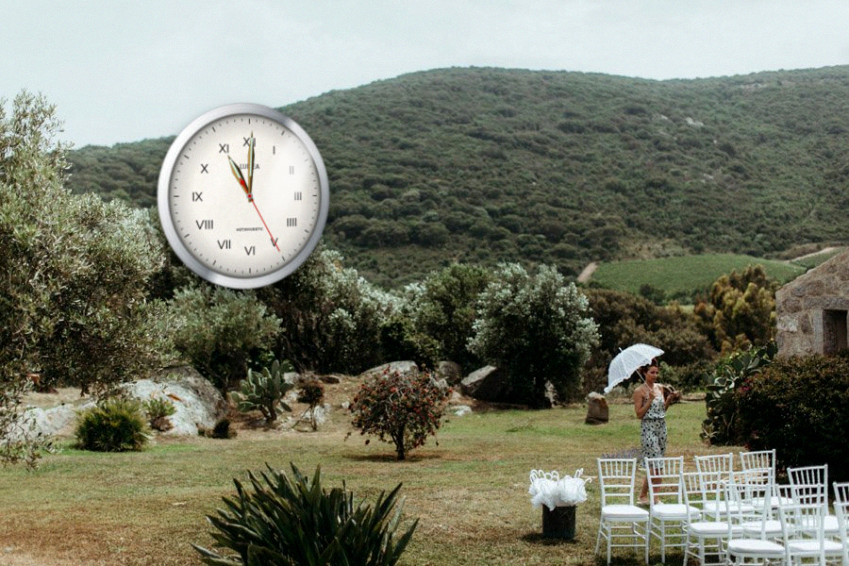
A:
11,00,25
